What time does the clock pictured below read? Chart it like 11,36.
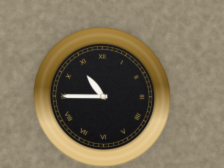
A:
10,45
